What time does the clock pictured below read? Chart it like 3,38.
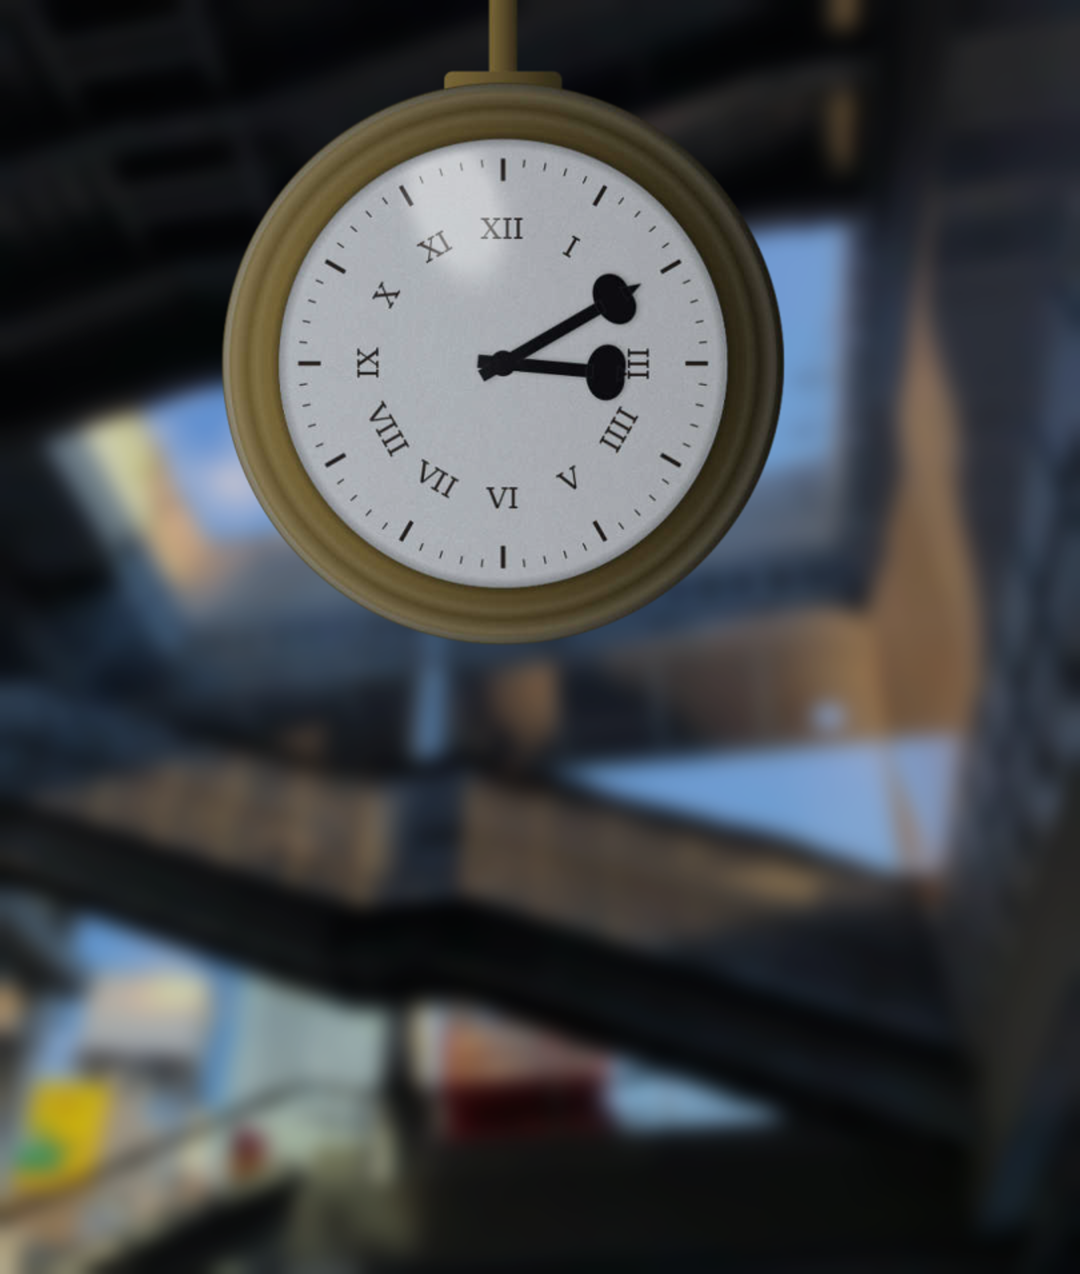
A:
3,10
